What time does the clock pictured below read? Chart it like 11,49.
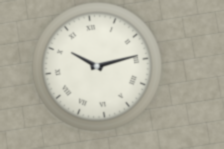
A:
10,14
